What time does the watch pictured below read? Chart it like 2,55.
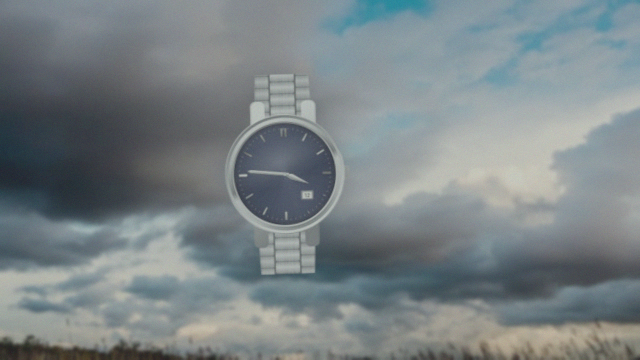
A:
3,46
